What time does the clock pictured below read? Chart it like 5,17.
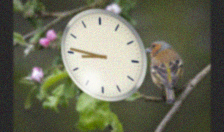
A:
8,46
